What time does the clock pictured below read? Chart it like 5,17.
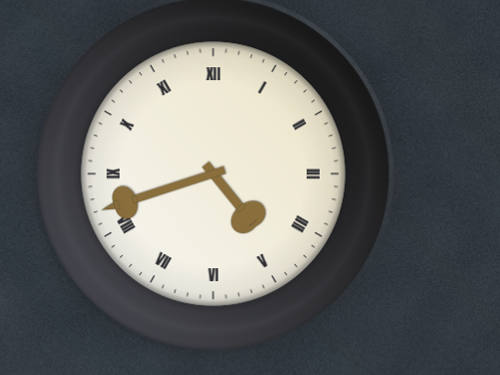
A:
4,42
